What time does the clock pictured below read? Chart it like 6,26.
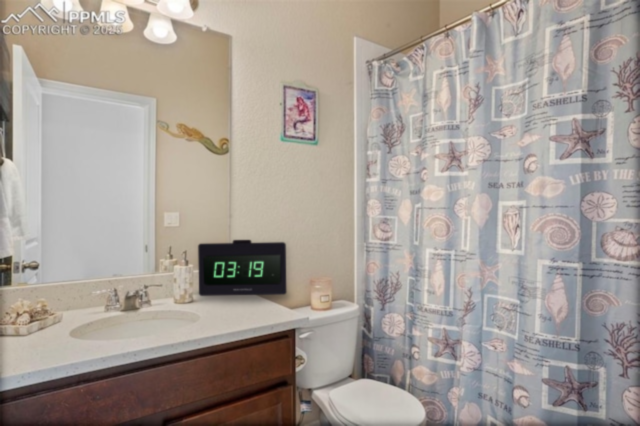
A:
3,19
